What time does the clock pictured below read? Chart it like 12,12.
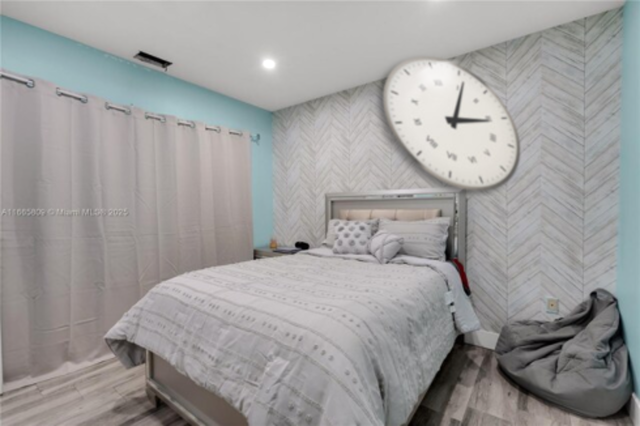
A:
3,06
